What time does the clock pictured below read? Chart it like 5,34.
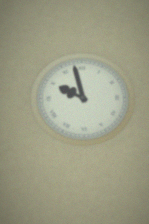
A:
9,58
